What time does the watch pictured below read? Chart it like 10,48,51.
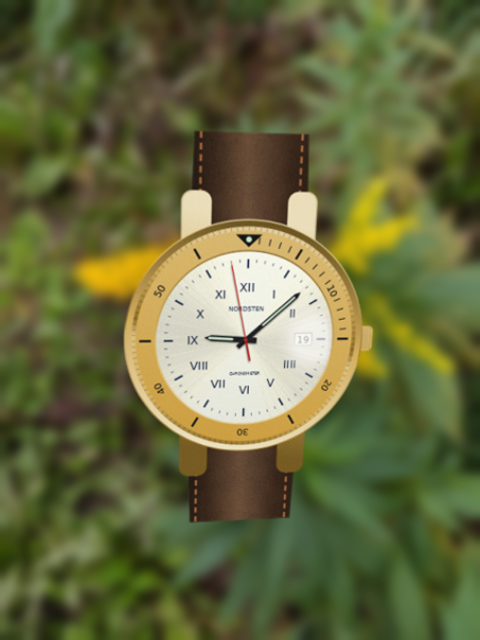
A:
9,07,58
